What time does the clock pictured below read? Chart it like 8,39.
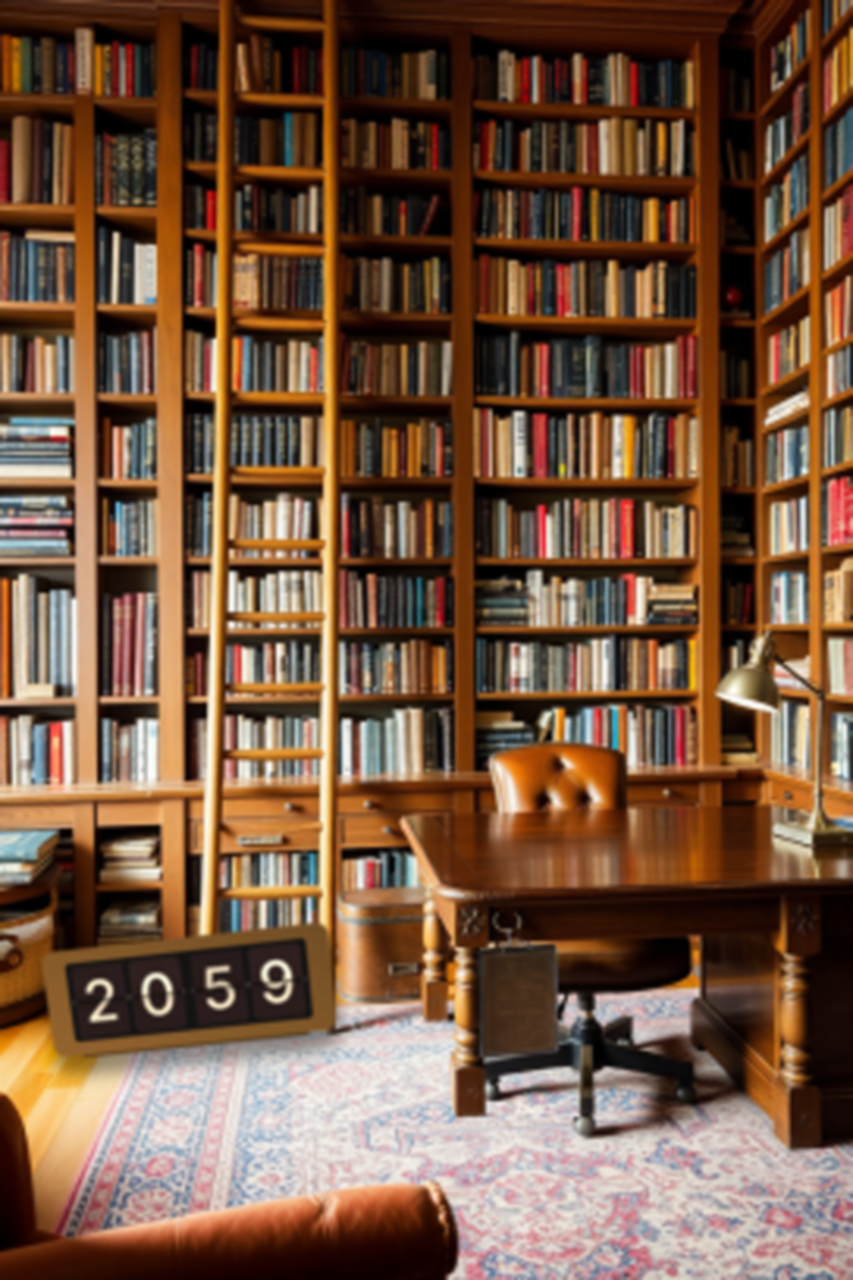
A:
20,59
